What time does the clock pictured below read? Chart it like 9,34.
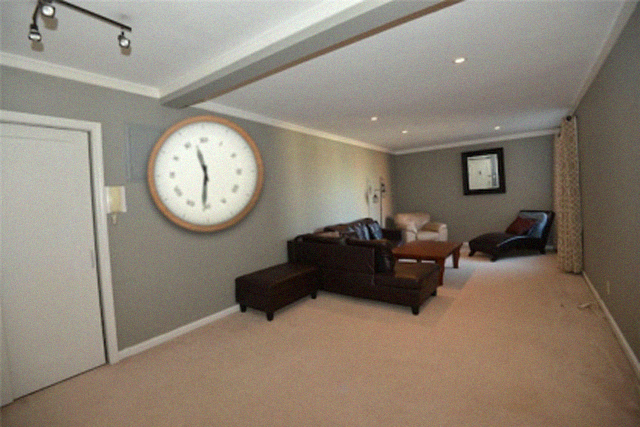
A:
11,31
